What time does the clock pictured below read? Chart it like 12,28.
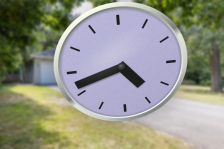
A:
4,42
